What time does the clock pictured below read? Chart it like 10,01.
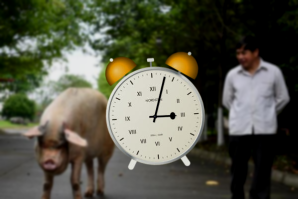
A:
3,03
